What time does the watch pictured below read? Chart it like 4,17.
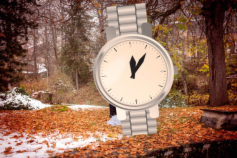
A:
12,06
